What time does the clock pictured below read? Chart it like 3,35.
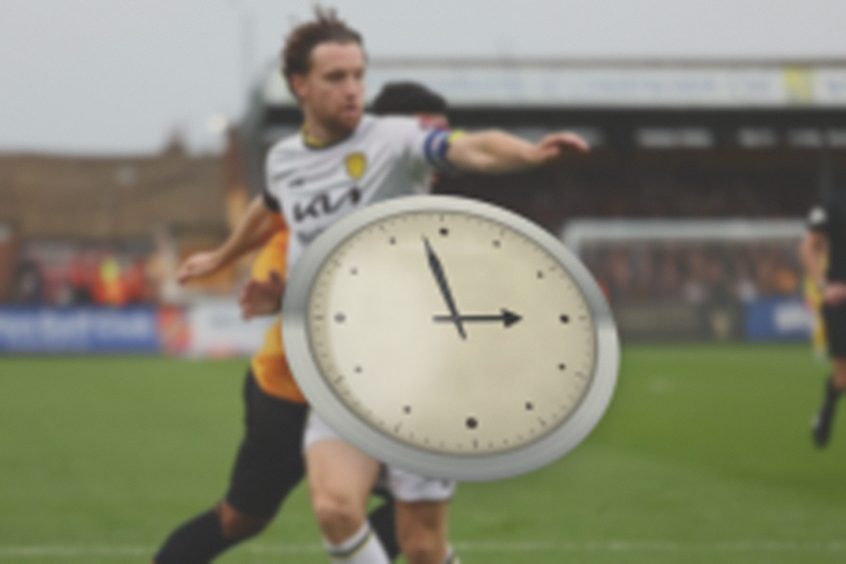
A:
2,58
